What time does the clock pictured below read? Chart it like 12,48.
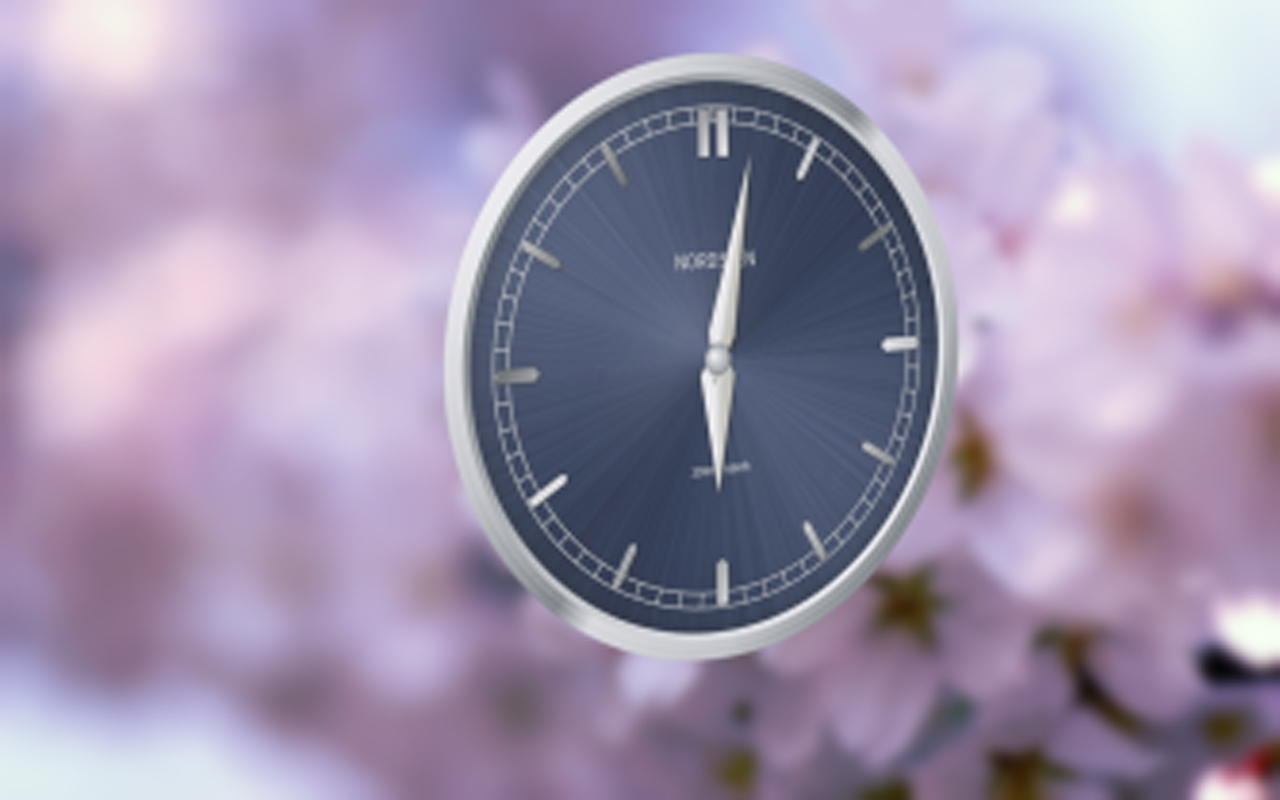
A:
6,02
